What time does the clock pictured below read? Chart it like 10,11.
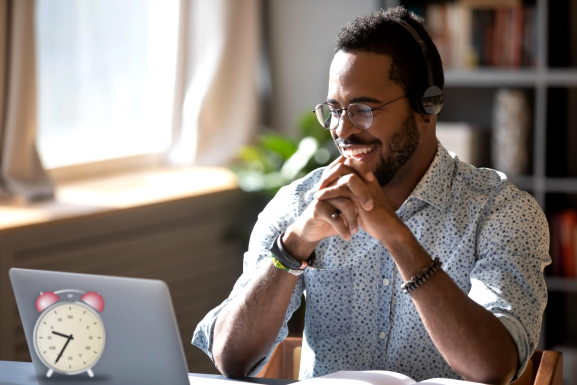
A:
9,35
